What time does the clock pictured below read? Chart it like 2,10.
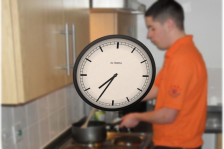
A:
7,35
